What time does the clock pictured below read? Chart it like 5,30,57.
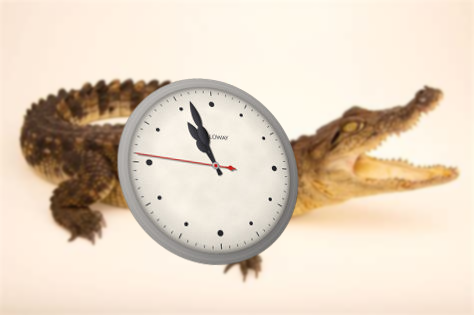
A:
10,56,46
